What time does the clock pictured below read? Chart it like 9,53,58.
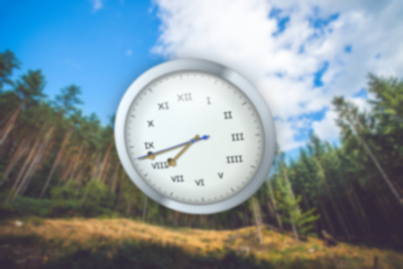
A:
7,42,43
